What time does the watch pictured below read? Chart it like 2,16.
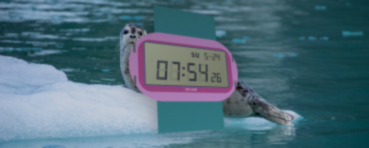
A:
7,54
